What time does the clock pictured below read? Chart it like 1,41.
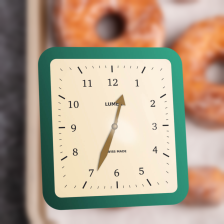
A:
12,34
